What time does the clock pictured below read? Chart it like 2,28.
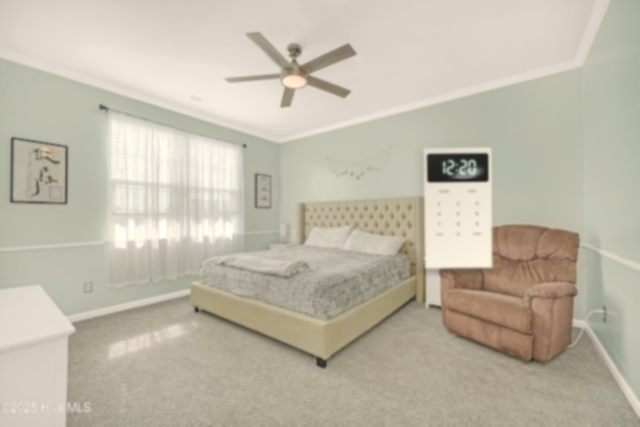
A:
12,20
